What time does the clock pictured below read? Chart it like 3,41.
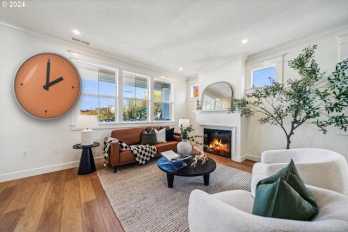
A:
2,00
